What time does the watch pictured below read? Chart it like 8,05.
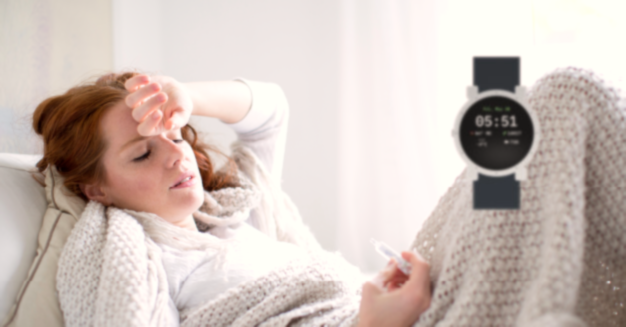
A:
5,51
